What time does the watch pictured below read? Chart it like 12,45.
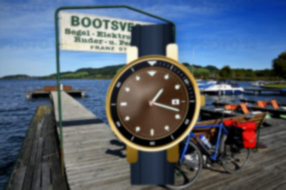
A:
1,18
